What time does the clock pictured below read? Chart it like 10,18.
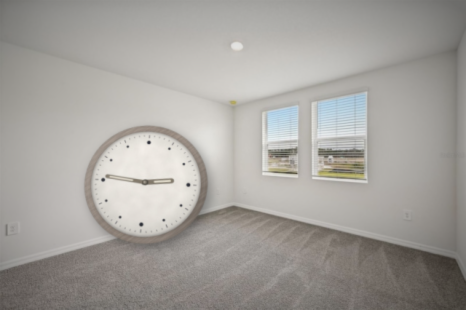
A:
2,46
